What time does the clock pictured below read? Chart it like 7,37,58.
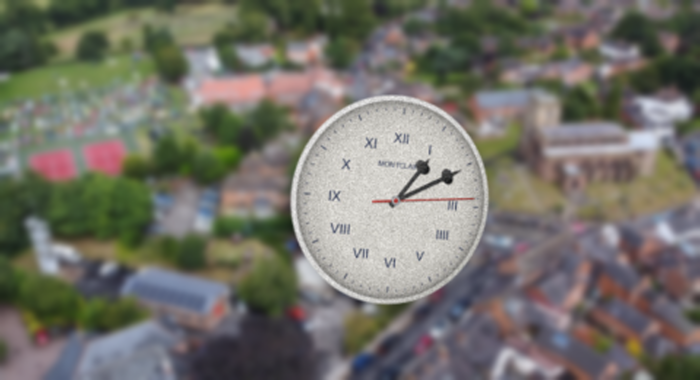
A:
1,10,14
